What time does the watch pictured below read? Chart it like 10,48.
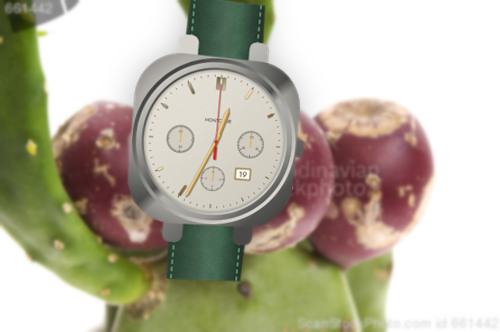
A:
12,34
